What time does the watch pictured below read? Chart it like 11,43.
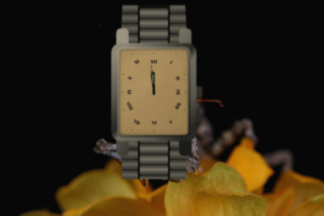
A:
11,59
